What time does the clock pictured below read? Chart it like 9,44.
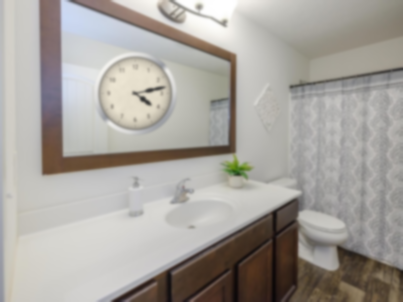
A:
4,13
